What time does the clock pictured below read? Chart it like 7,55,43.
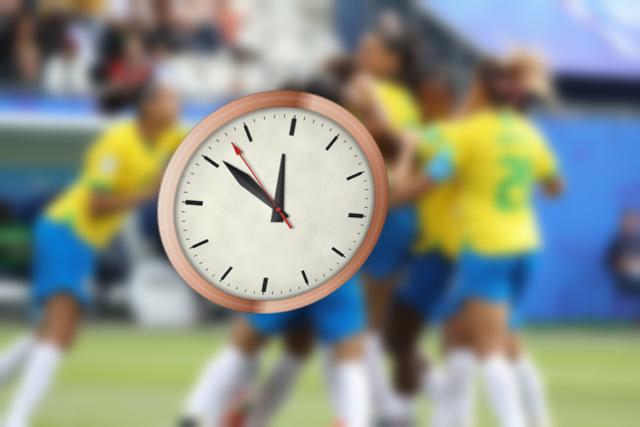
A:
11,50,53
